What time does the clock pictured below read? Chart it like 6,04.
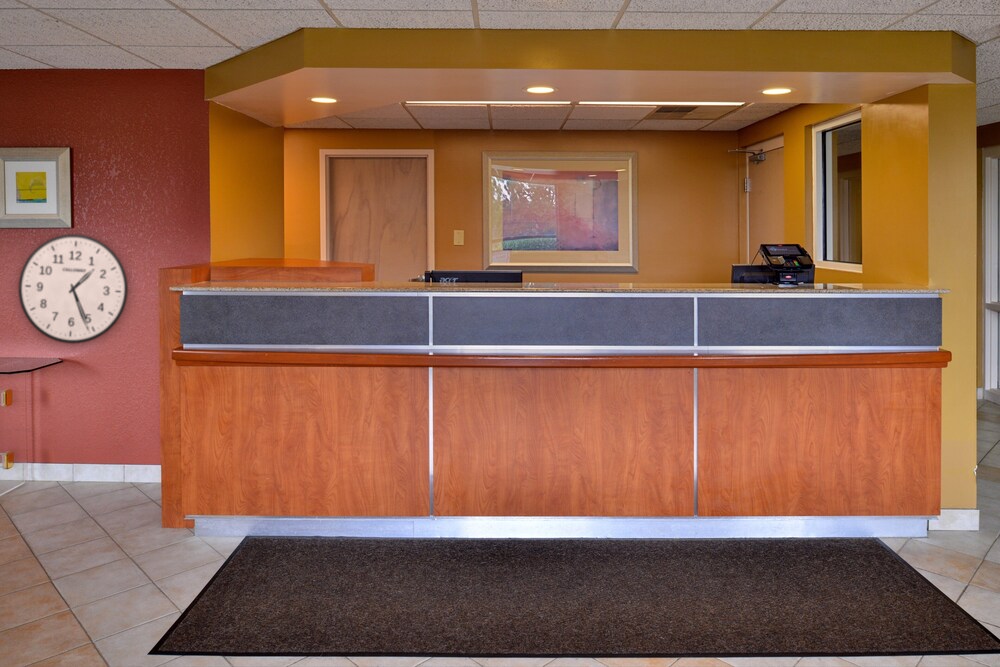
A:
1,26
